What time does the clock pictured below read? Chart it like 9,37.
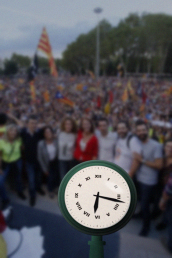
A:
6,17
